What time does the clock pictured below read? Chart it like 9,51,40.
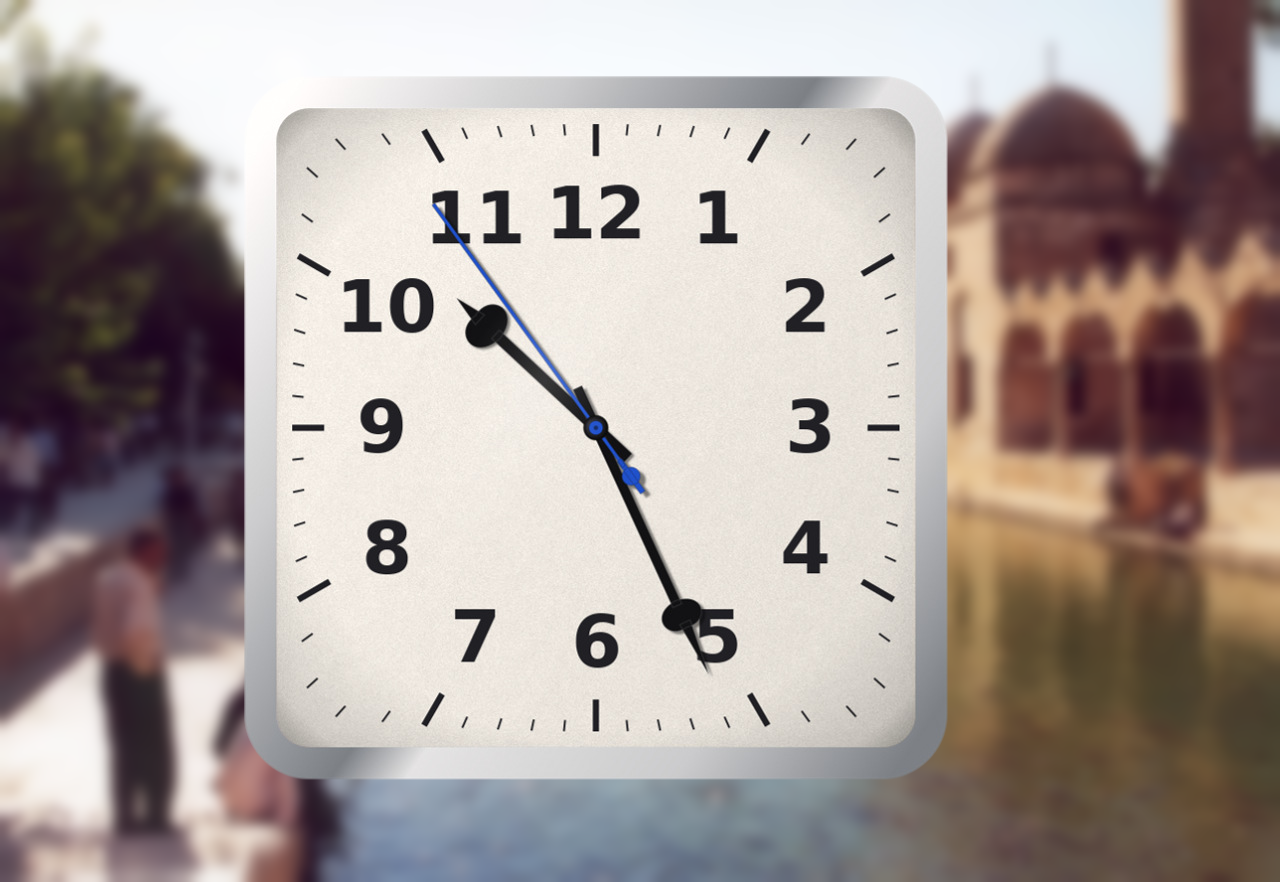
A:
10,25,54
